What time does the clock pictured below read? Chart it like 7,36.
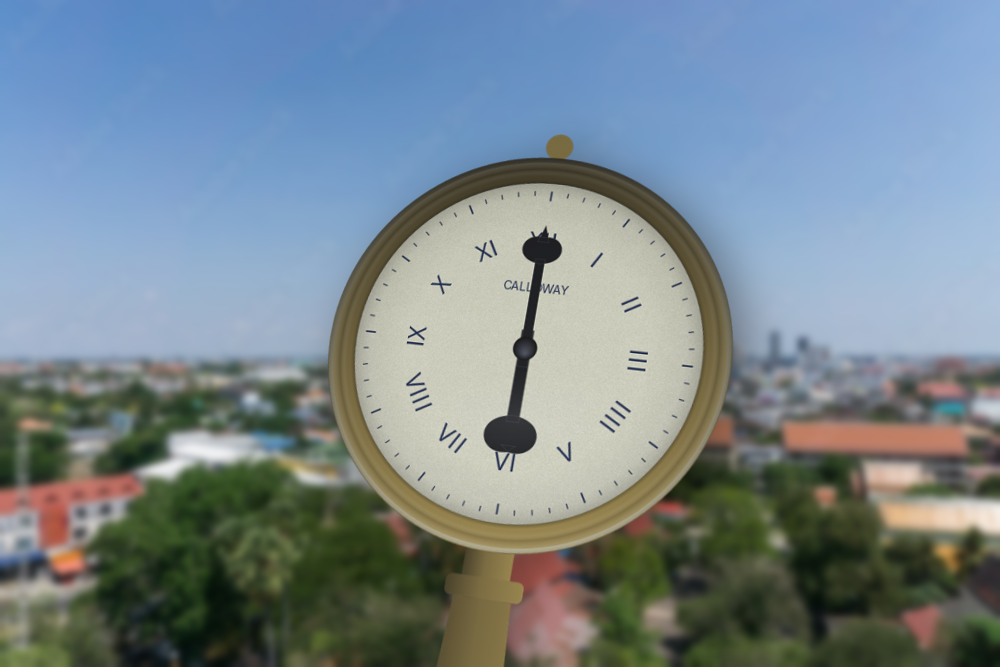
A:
6,00
